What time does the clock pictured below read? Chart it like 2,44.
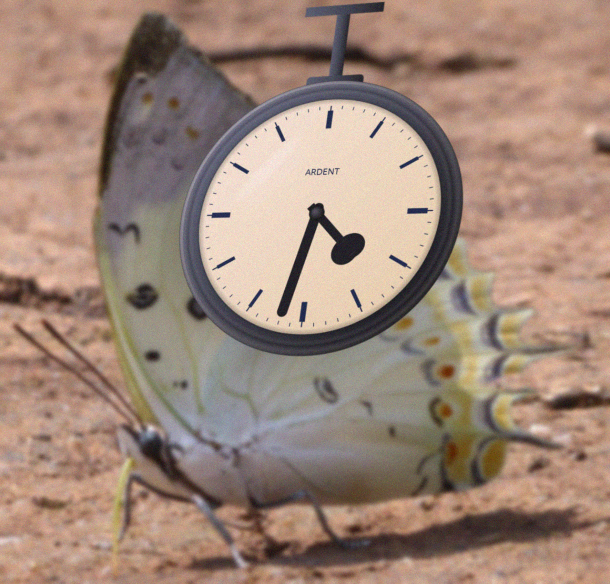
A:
4,32
